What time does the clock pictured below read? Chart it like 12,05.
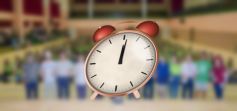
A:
12,01
